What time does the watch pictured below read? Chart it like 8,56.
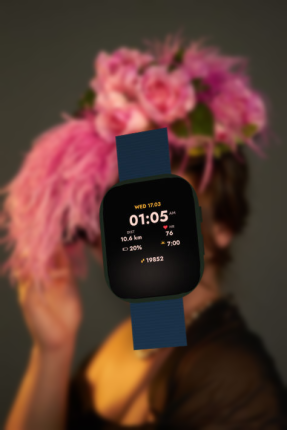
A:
1,05
